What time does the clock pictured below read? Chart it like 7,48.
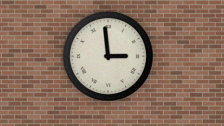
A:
2,59
